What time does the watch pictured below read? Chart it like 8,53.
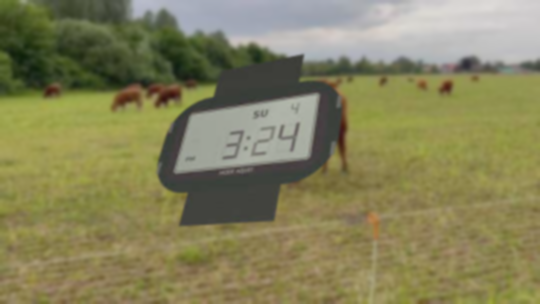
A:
3,24
